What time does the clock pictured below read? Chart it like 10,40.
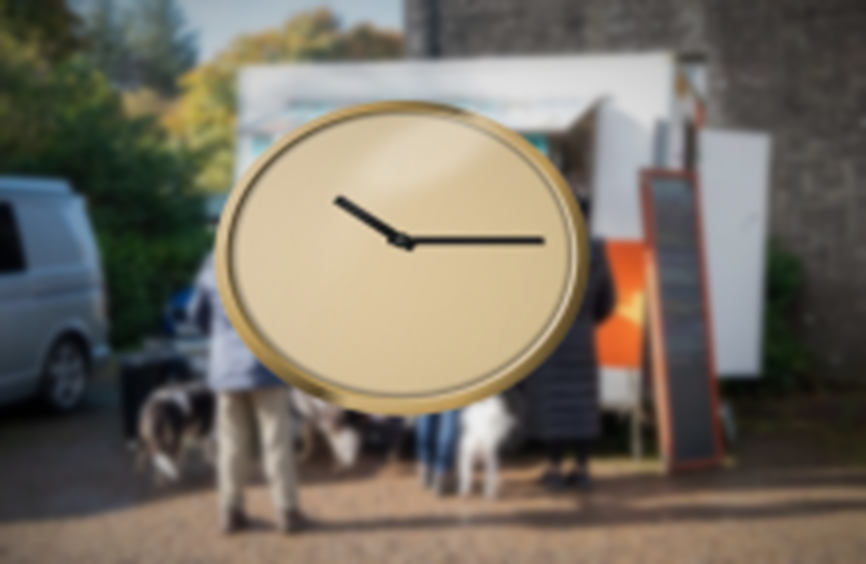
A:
10,15
